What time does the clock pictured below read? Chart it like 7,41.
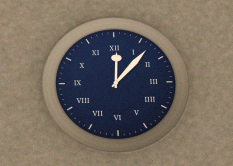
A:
12,07
